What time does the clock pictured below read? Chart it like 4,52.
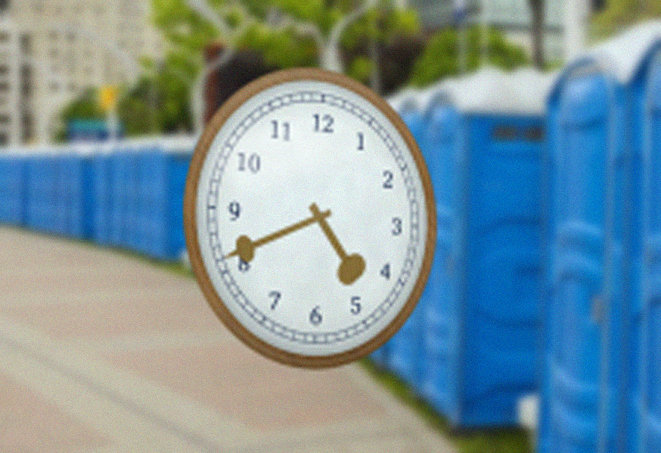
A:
4,41
